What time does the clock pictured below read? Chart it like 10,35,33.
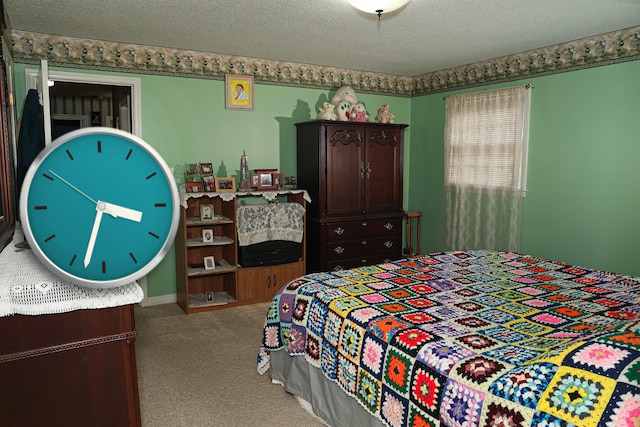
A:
3,32,51
